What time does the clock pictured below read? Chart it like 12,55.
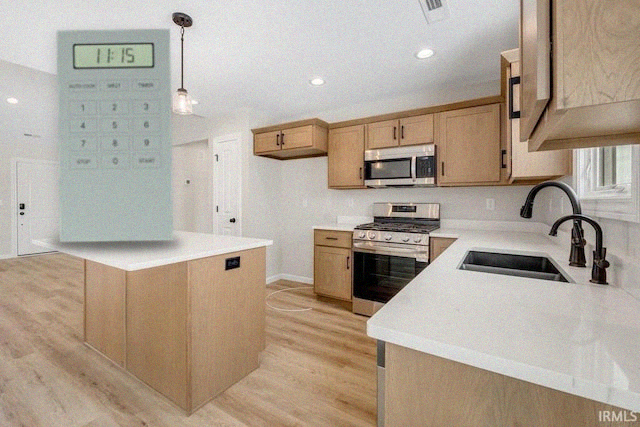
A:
11,15
